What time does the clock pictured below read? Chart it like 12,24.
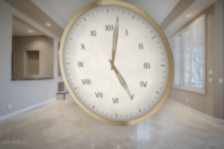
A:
5,02
